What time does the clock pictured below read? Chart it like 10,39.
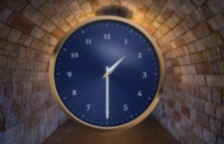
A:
1,30
